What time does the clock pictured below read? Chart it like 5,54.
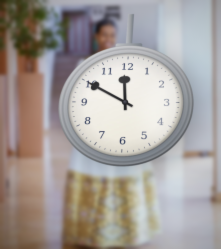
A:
11,50
